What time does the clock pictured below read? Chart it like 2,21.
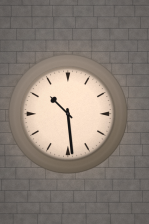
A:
10,29
